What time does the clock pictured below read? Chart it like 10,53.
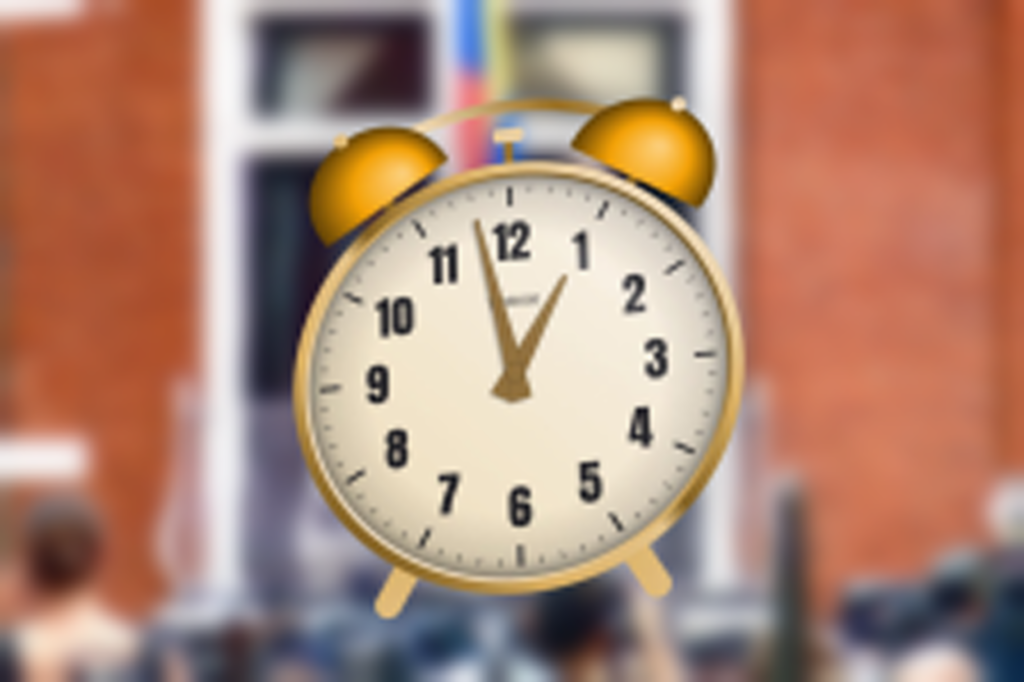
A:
12,58
